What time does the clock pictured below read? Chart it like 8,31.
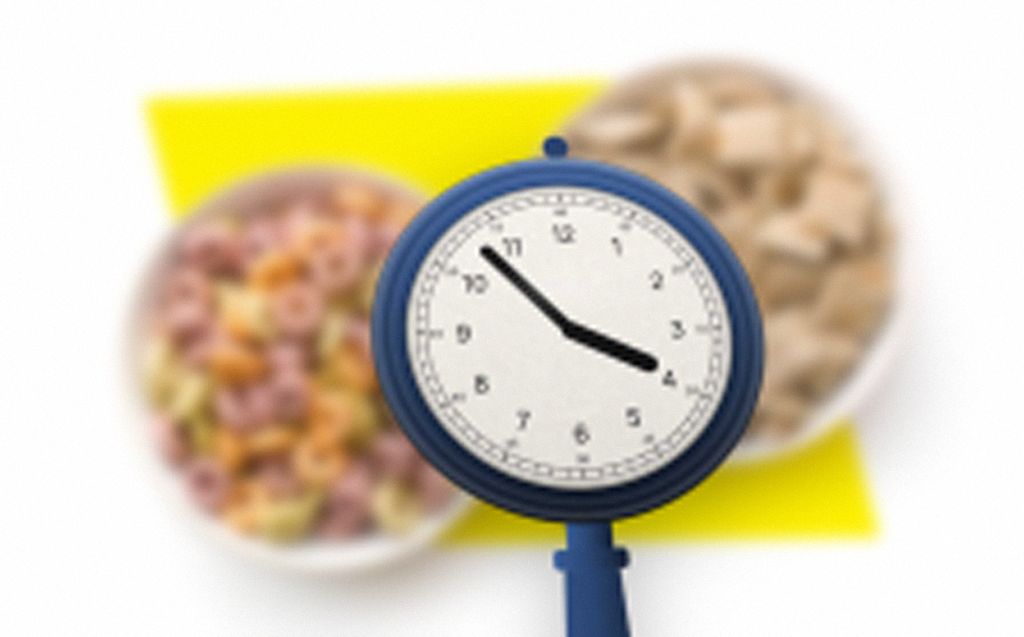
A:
3,53
